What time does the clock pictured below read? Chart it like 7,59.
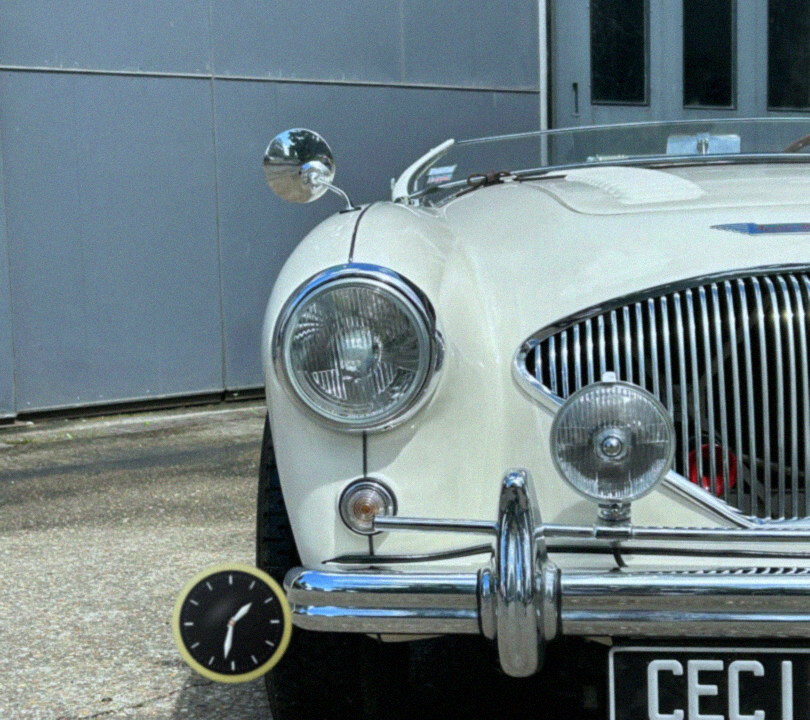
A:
1,32
